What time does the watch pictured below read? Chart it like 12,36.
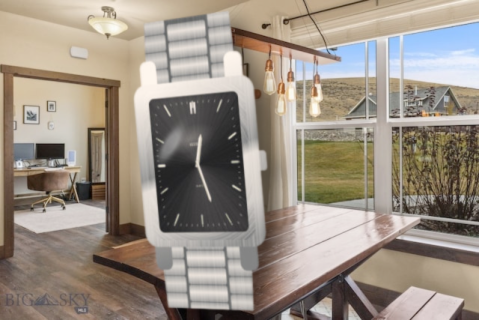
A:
12,27
